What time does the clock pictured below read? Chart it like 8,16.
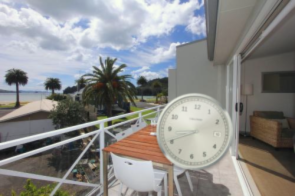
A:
8,41
